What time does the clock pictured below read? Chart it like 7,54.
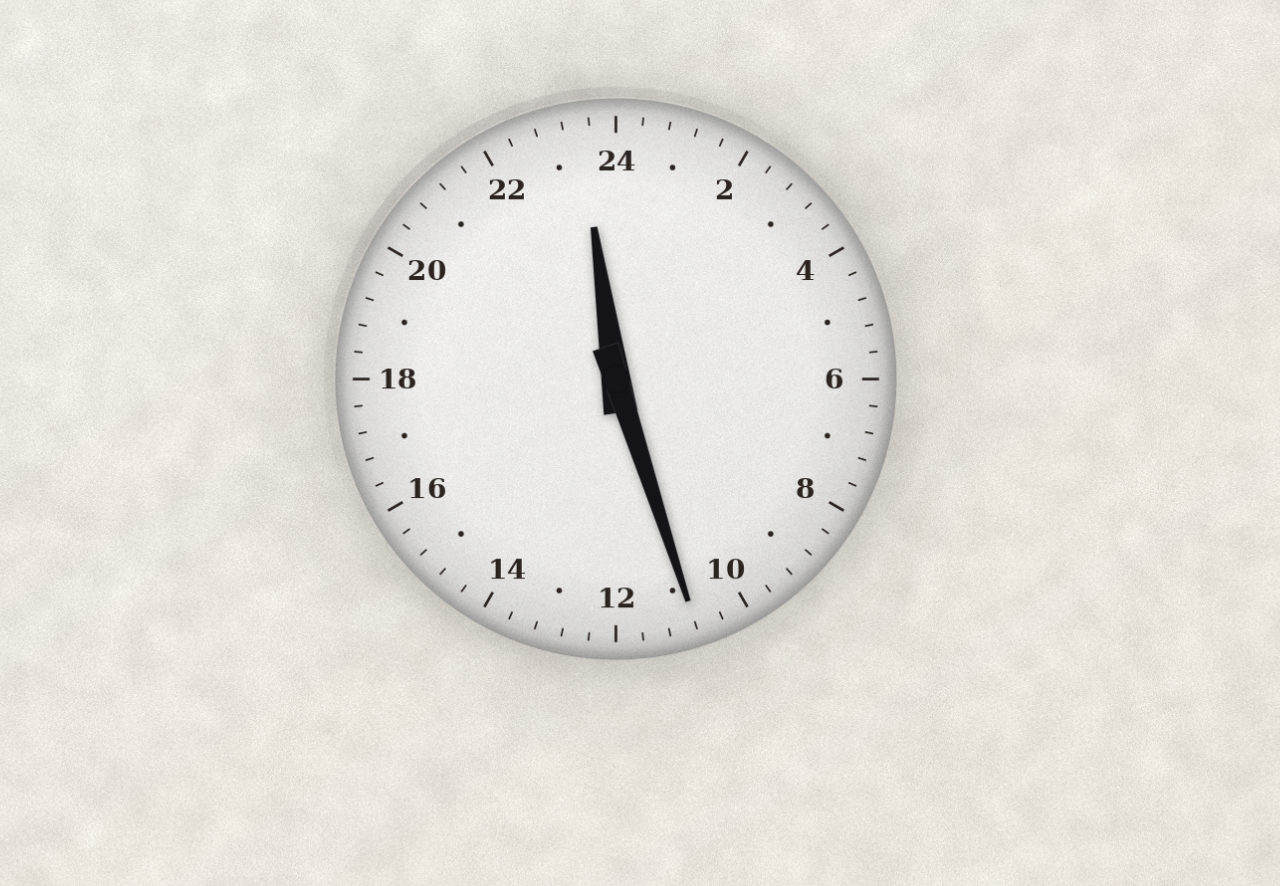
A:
23,27
